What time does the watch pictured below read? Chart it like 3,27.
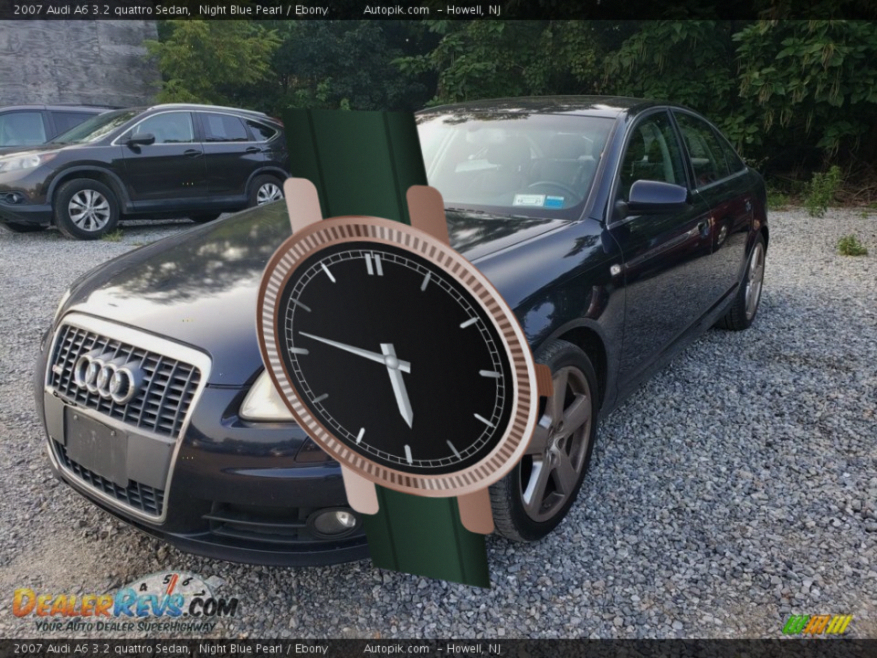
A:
5,47
